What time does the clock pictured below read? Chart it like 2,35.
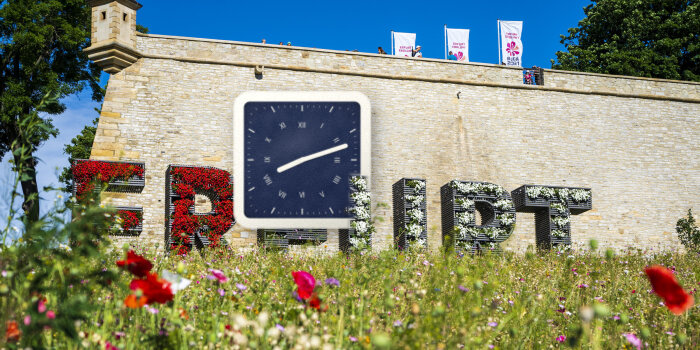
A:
8,12
